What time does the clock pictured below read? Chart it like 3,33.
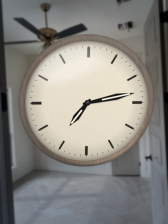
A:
7,13
